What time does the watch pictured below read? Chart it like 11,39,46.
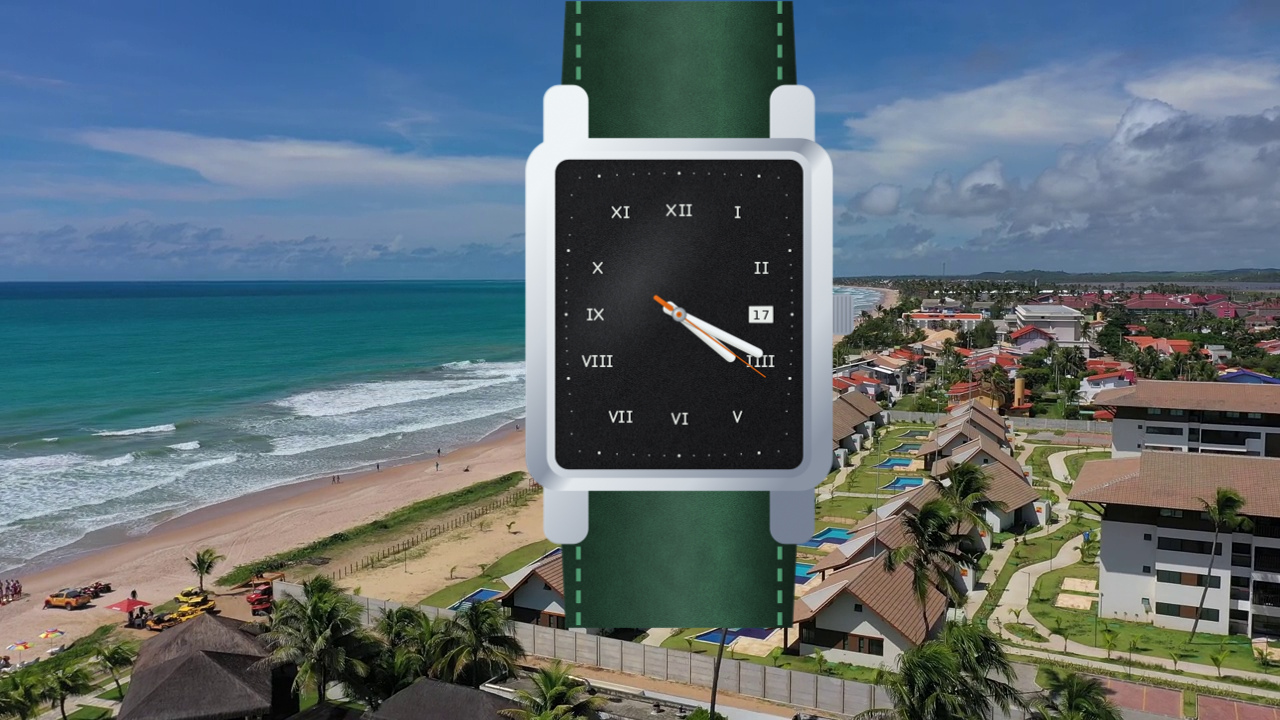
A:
4,19,21
